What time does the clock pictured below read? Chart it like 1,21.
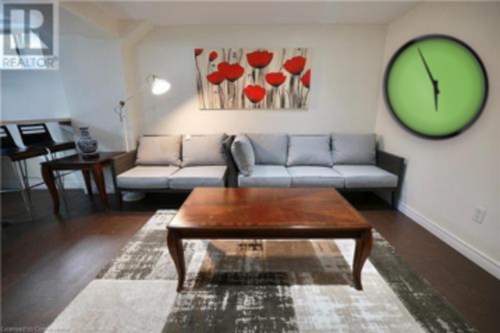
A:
5,56
